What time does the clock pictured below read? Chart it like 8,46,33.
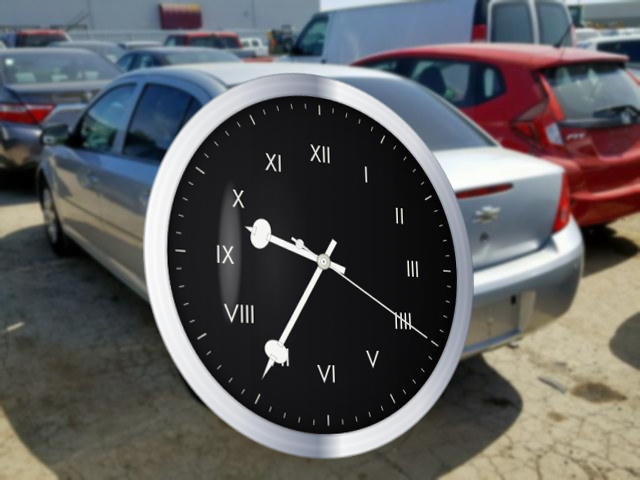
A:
9,35,20
